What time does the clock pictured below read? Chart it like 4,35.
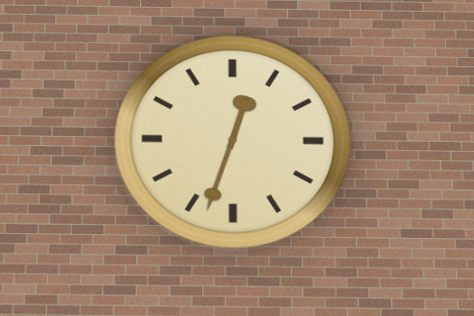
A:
12,33
